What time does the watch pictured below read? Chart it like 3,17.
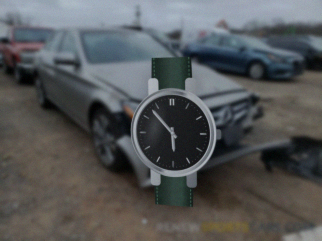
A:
5,53
